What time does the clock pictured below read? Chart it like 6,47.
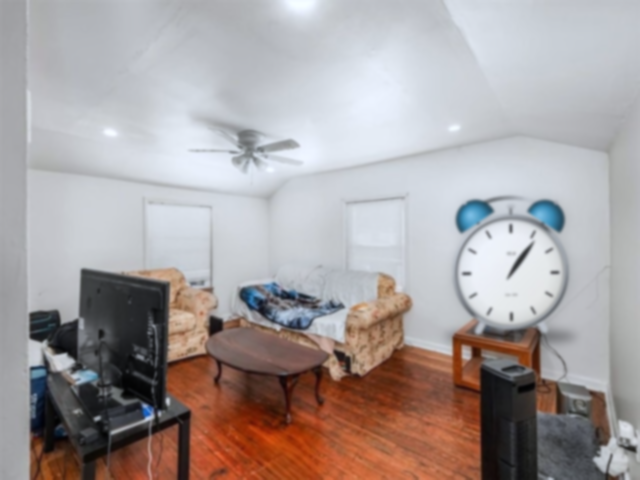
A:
1,06
